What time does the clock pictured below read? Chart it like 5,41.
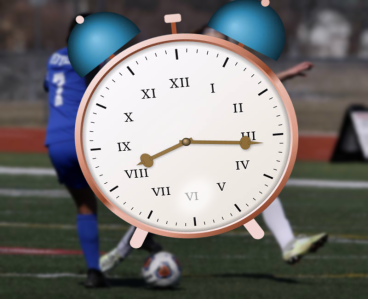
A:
8,16
